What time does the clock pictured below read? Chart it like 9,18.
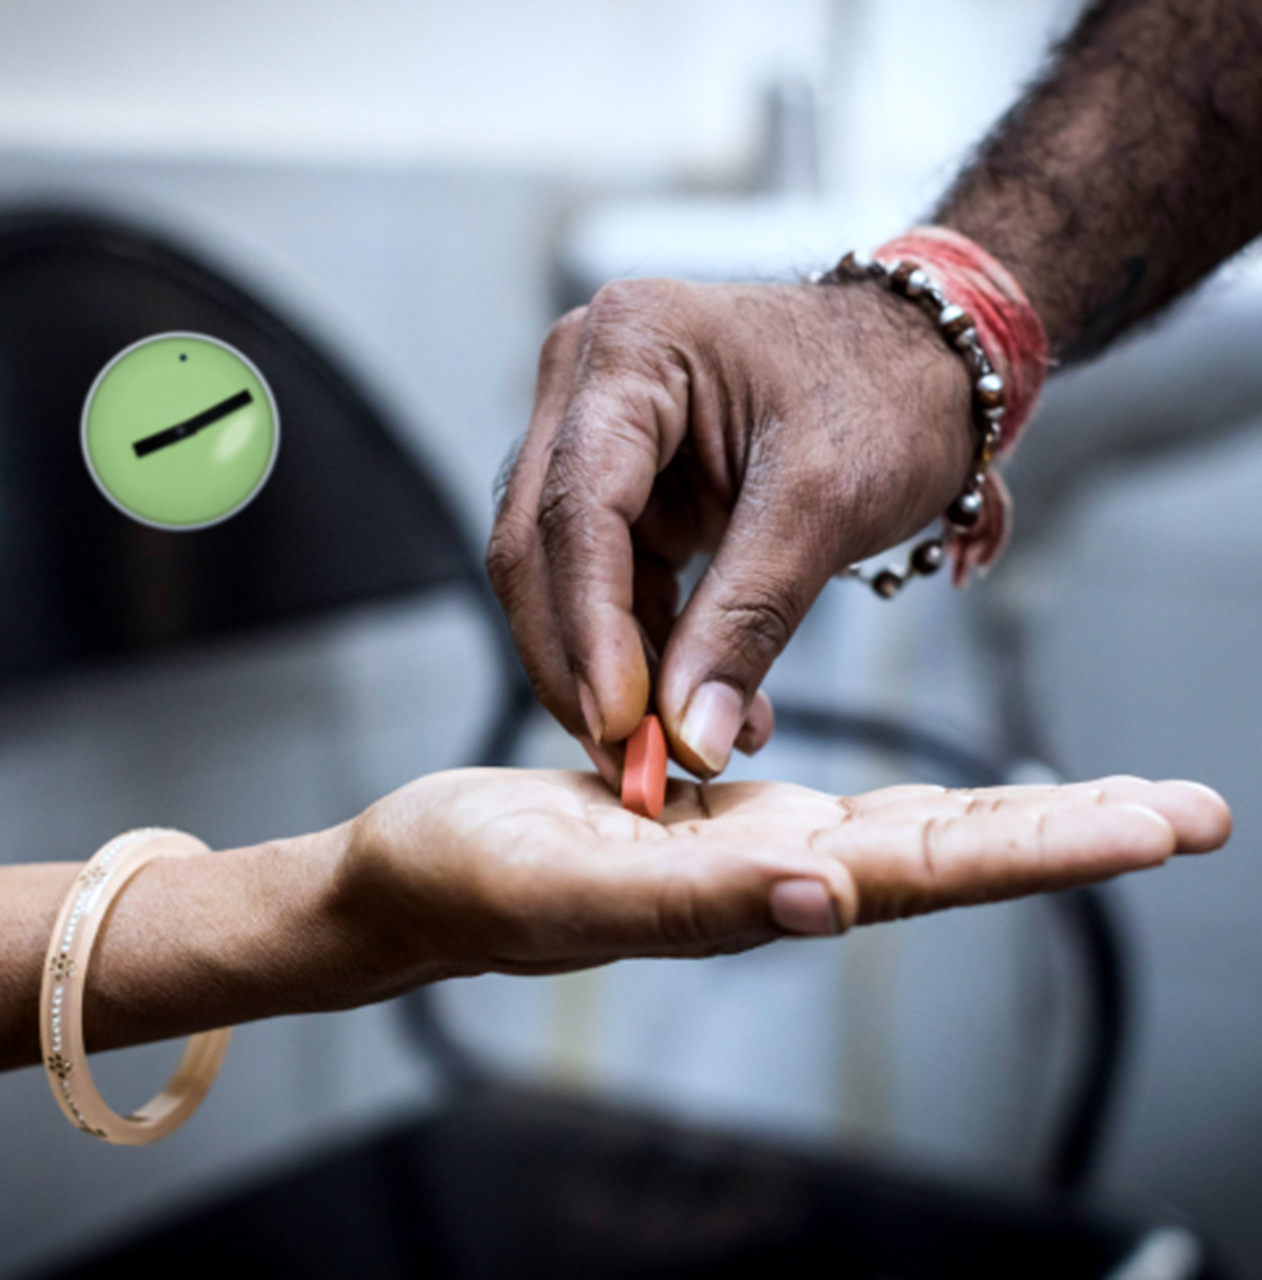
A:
8,10
